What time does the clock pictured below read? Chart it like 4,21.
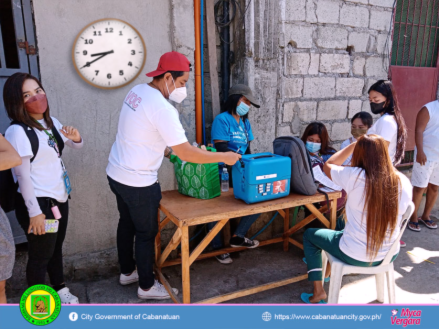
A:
8,40
